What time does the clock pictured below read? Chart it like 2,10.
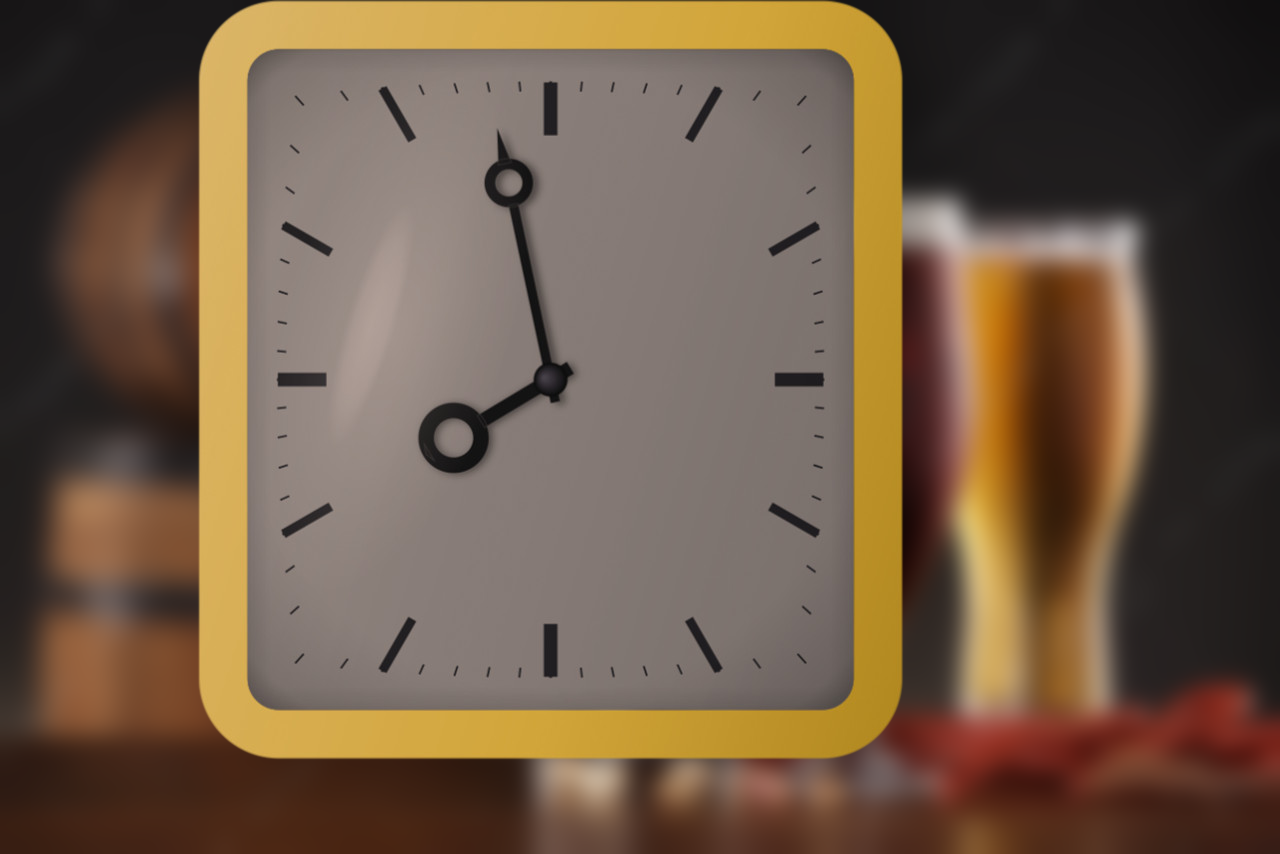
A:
7,58
